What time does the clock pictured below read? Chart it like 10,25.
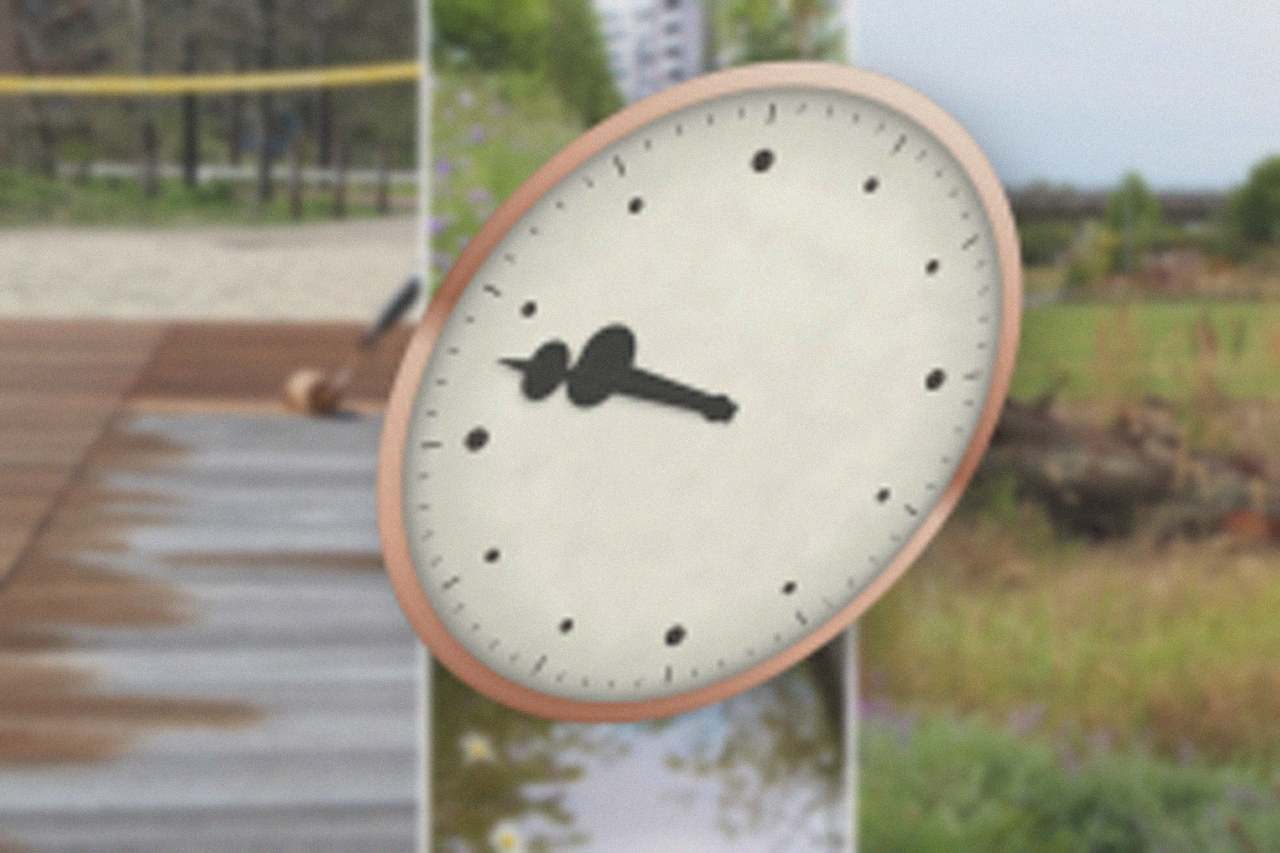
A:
9,48
